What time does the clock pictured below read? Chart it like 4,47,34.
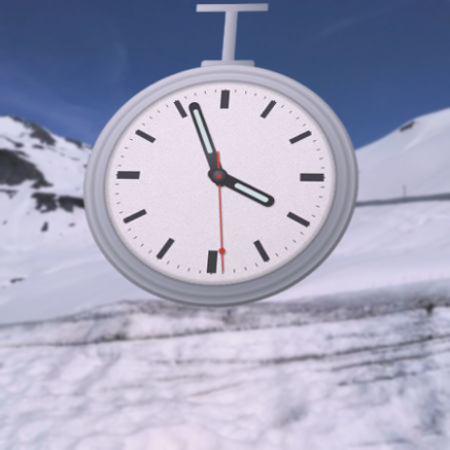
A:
3,56,29
